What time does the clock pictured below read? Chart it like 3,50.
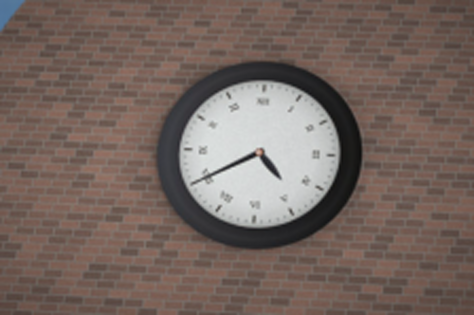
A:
4,40
